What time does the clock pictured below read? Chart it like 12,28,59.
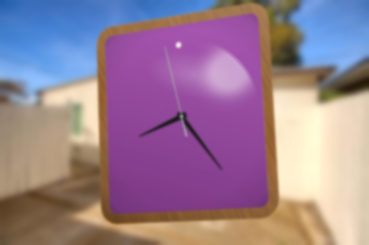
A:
8,23,58
